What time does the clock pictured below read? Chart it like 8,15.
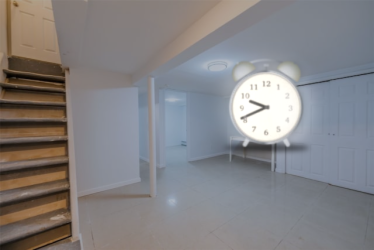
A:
9,41
